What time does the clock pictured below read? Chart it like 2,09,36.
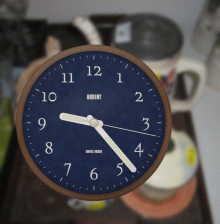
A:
9,23,17
